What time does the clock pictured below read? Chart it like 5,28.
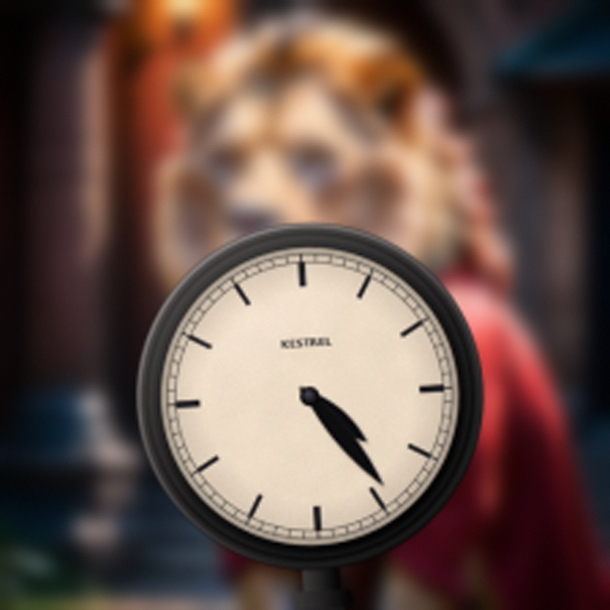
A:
4,24
